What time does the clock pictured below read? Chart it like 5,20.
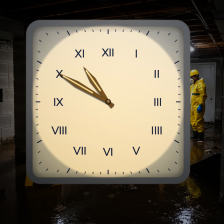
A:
10,50
